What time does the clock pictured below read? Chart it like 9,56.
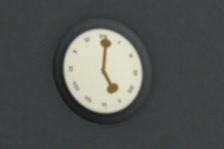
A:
5,01
